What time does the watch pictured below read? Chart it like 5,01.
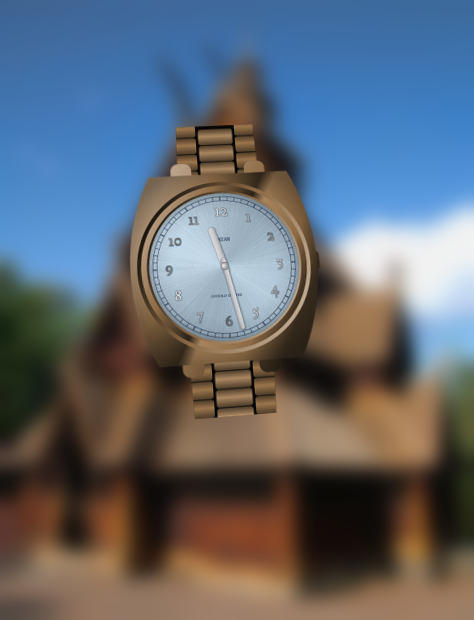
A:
11,28
